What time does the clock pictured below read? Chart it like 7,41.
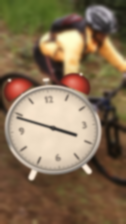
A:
3,49
